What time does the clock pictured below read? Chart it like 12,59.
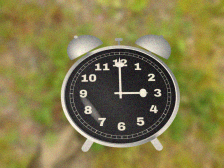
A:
3,00
